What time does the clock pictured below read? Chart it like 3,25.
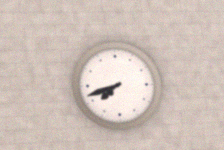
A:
7,42
